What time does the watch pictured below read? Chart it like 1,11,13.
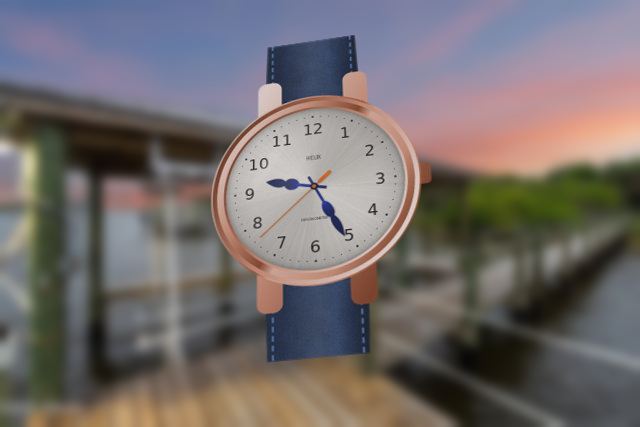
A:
9,25,38
